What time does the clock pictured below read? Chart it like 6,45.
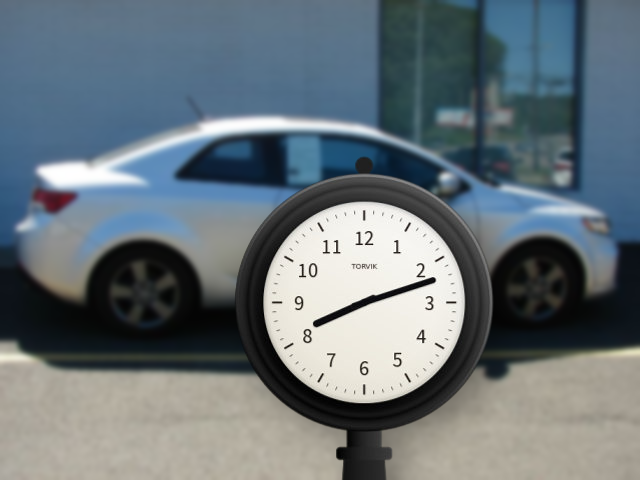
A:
8,12
